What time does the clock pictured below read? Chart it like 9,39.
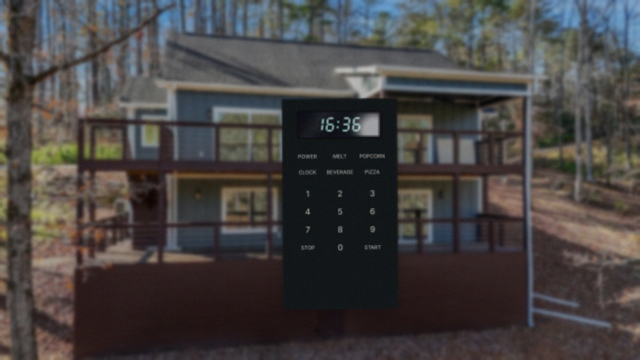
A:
16,36
